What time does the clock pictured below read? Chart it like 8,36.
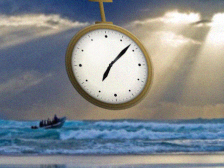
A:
7,08
